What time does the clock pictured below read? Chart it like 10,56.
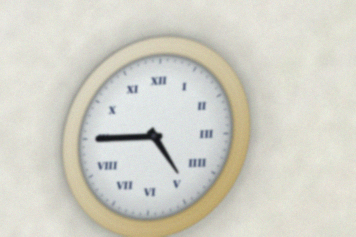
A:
4,45
